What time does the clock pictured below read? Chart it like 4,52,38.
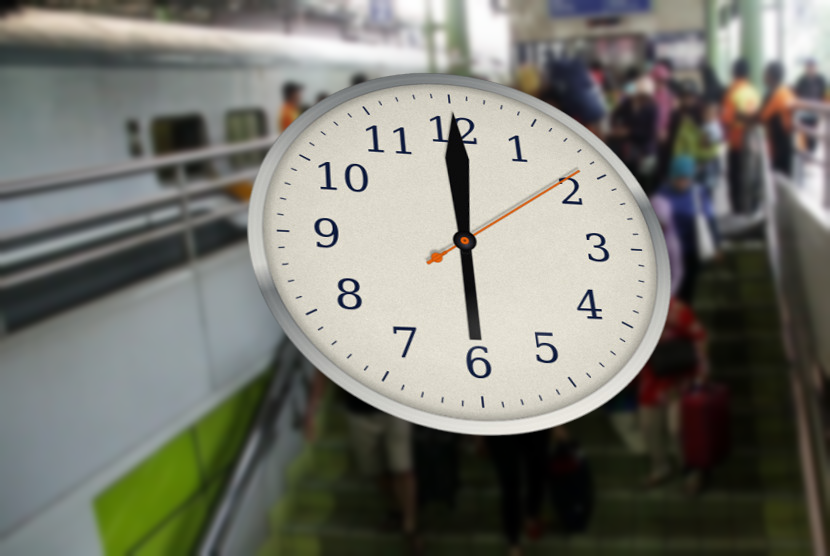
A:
6,00,09
